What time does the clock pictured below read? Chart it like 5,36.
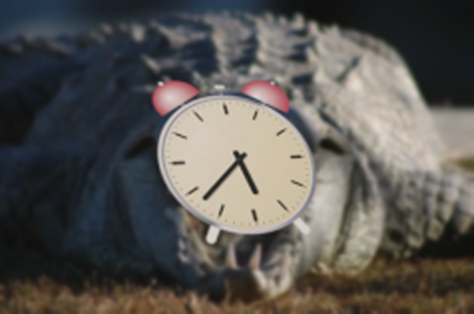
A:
5,38
